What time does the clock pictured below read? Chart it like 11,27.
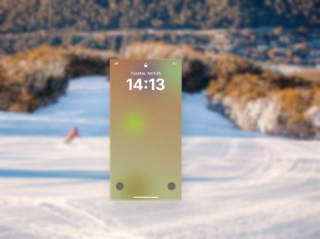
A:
14,13
